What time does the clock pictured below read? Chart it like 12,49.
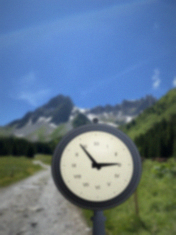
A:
2,54
